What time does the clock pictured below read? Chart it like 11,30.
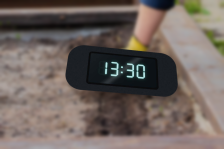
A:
13,30
